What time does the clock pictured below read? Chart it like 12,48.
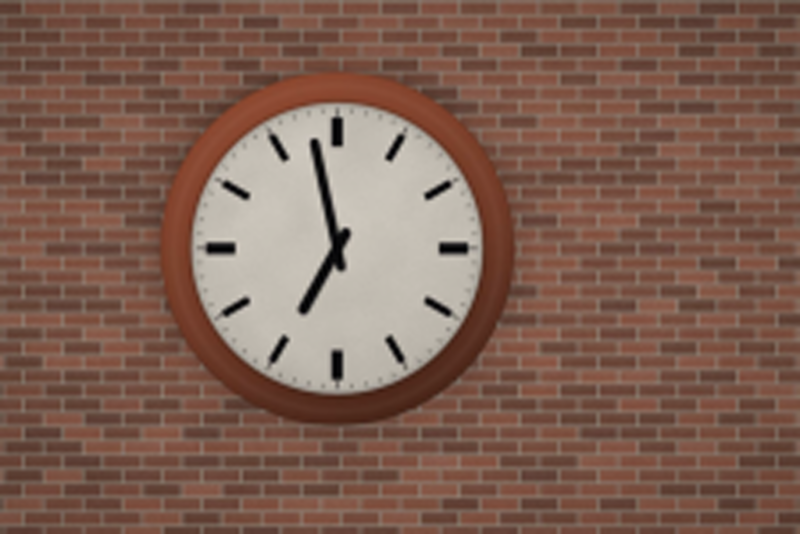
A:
6,58
